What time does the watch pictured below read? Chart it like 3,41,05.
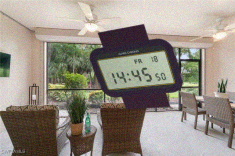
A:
14,45,50
